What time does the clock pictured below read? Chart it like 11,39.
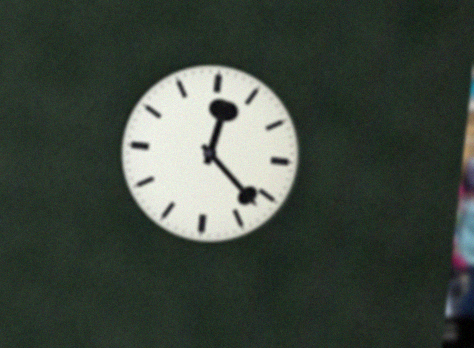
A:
12,22
